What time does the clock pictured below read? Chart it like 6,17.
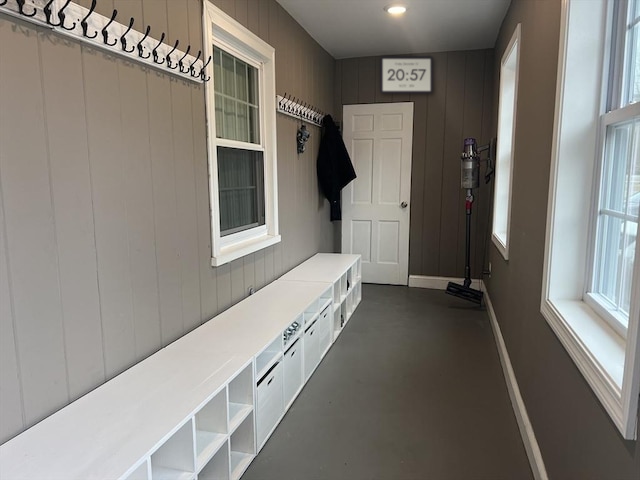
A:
20,57
